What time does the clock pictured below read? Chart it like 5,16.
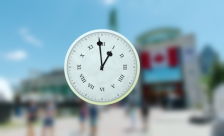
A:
12,59
